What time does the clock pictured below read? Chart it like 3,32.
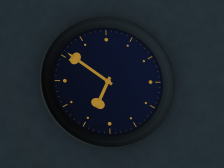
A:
6,51
